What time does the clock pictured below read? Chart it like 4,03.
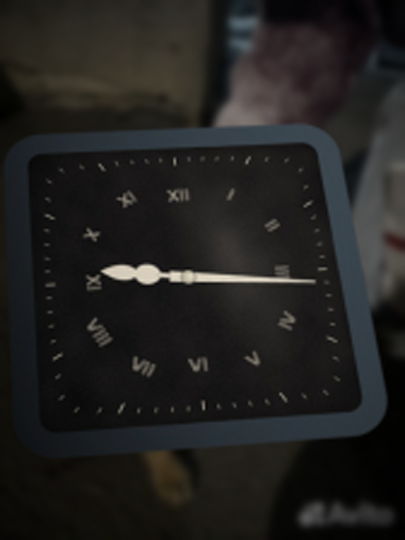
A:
9,16
